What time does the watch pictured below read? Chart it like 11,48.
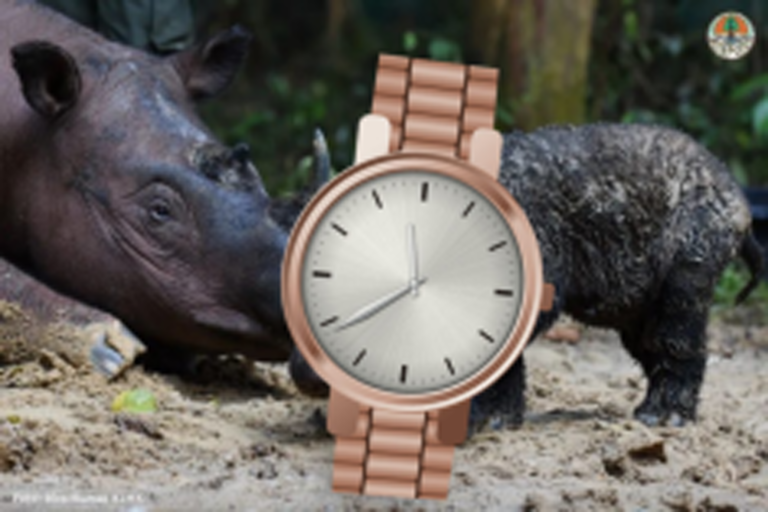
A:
11,39
